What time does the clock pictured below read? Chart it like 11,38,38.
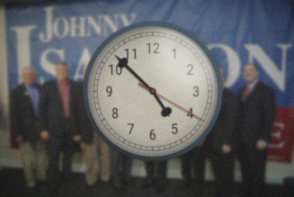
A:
4,52,20
